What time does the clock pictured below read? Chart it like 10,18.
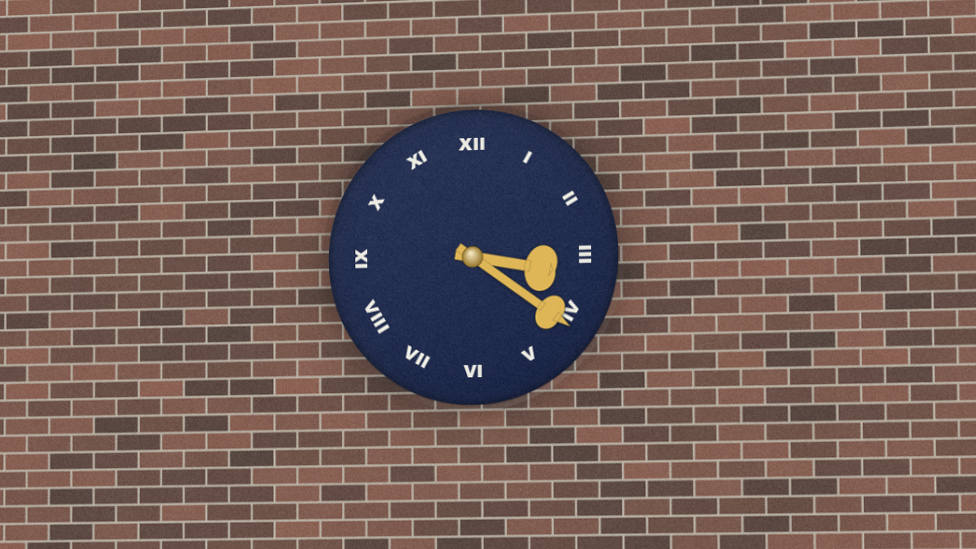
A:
3,21
